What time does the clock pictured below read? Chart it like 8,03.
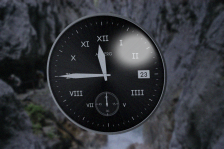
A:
11,45
